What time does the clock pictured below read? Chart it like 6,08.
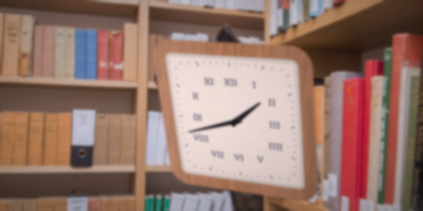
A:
1,42
